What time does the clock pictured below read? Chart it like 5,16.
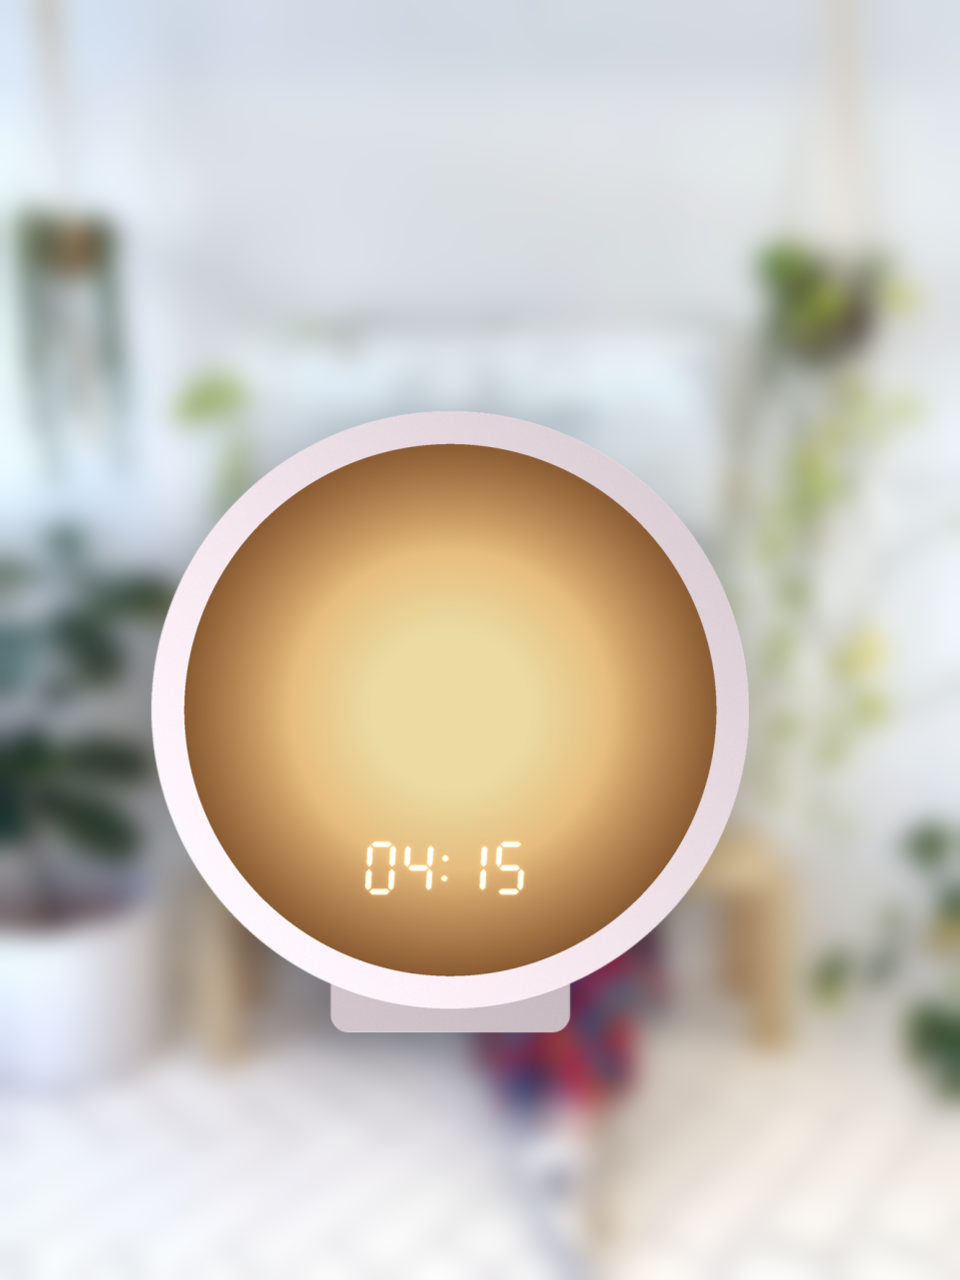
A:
4,15
